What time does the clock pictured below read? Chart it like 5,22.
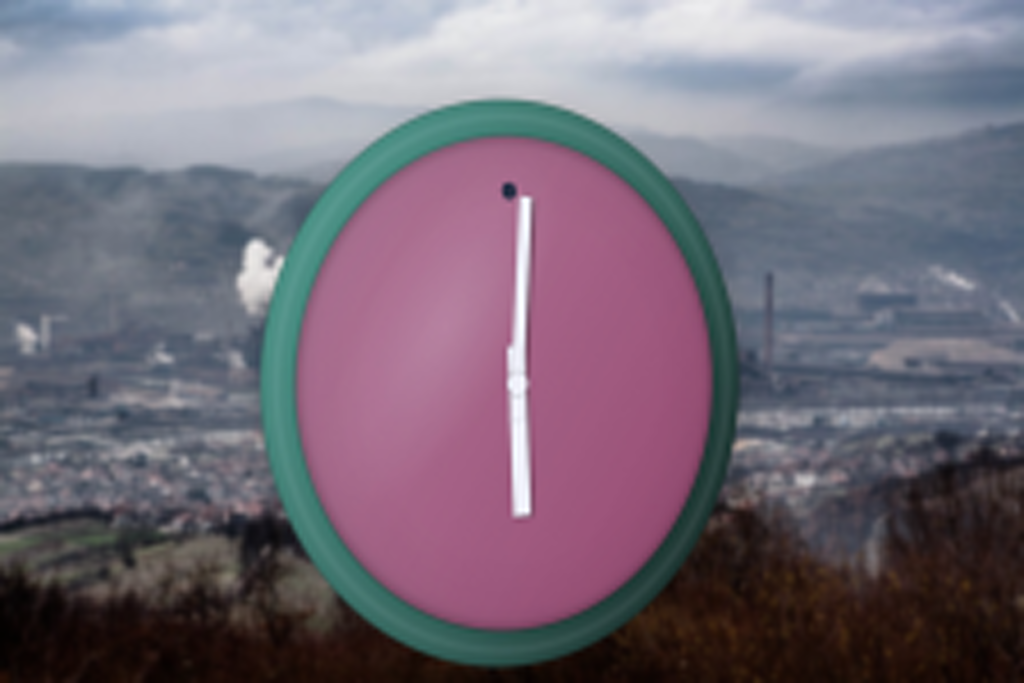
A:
6,01
